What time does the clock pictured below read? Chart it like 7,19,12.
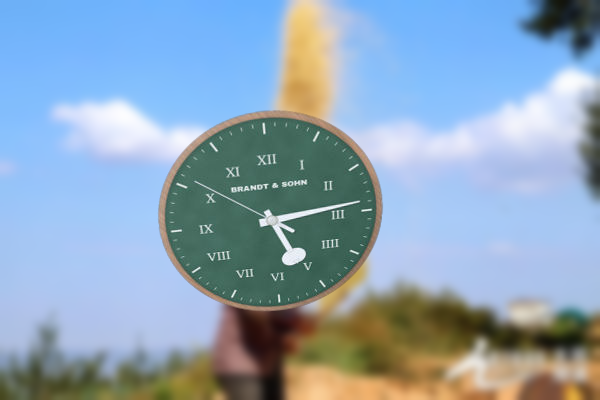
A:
5,13,51
